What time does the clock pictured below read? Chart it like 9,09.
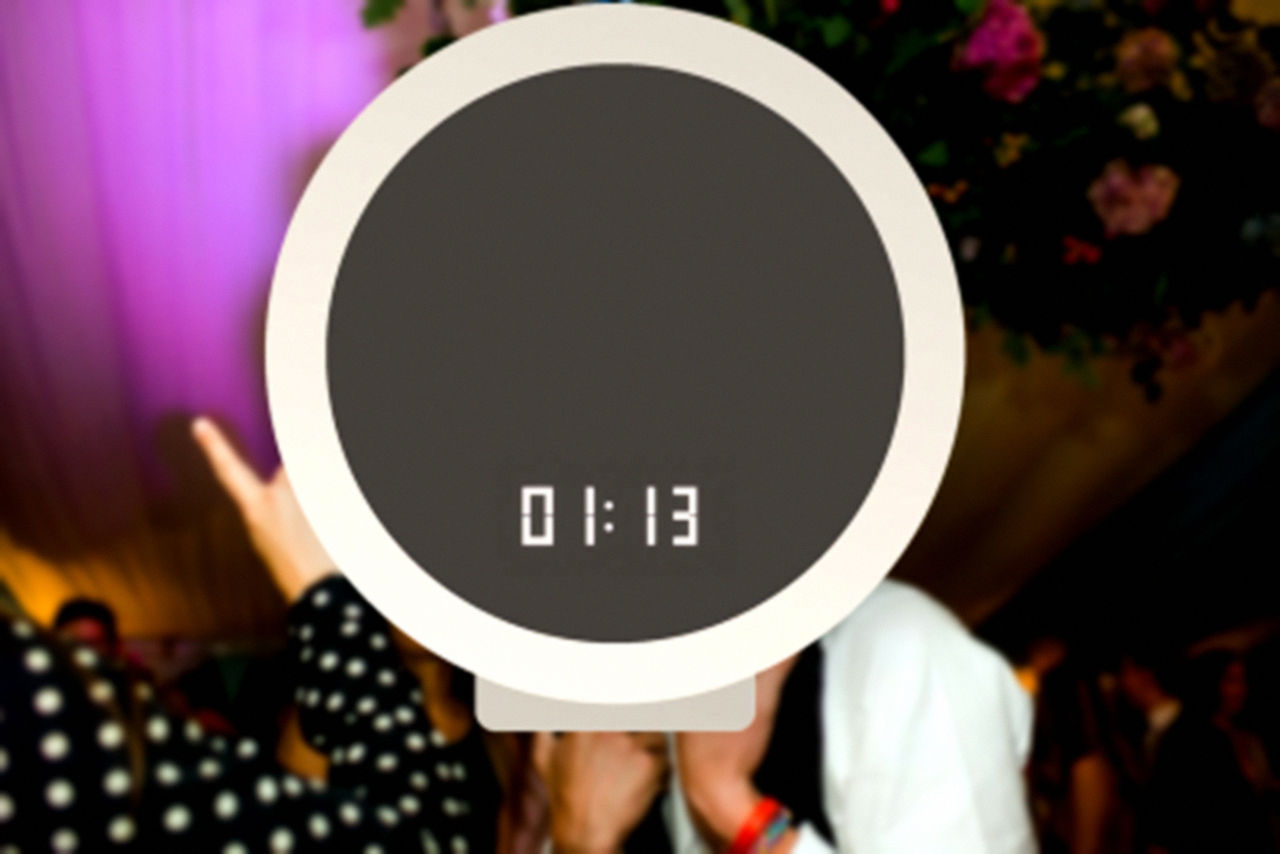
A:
1,13
